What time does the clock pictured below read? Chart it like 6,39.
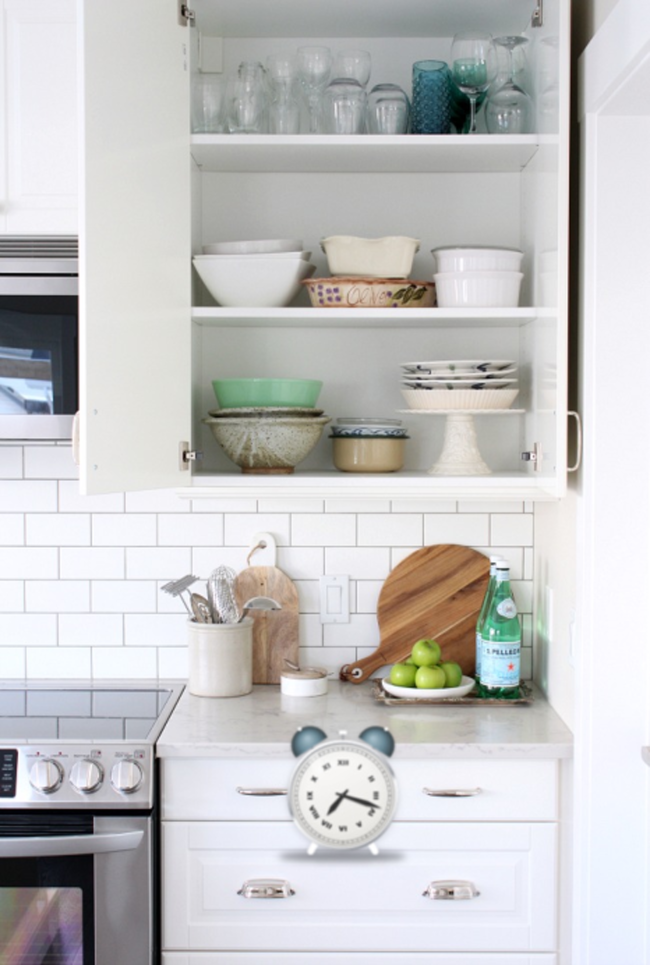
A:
7,18
